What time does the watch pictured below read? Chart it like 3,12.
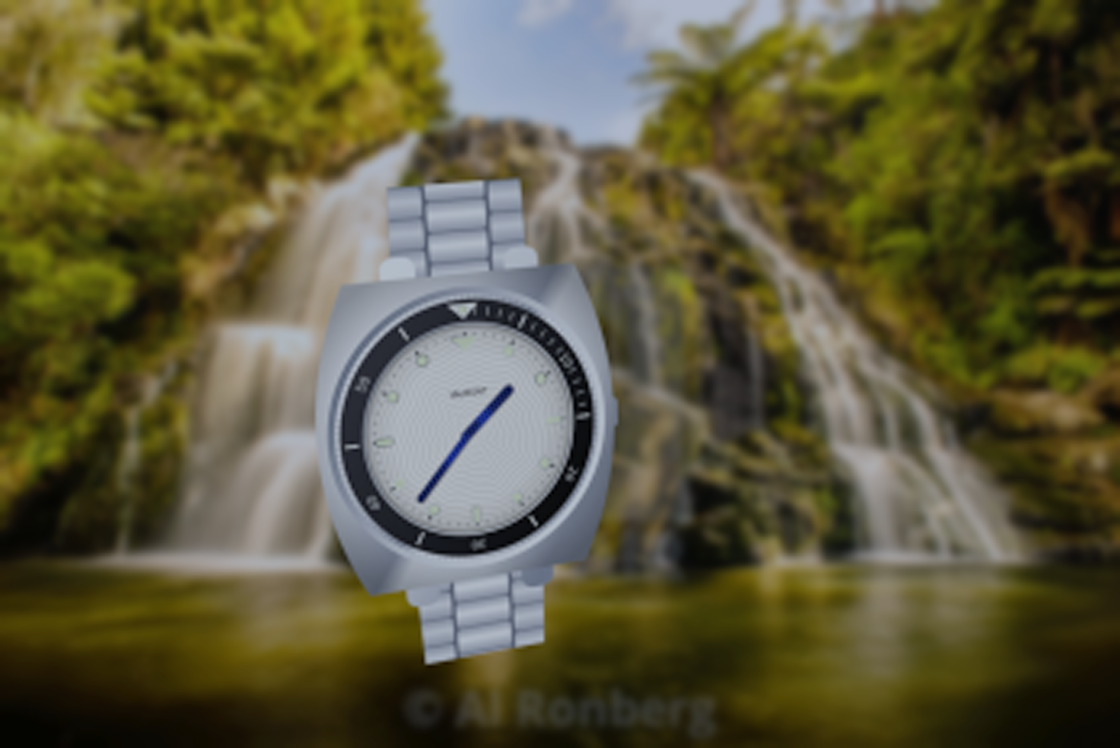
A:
1,37
